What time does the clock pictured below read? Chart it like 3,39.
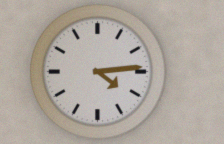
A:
4,14
